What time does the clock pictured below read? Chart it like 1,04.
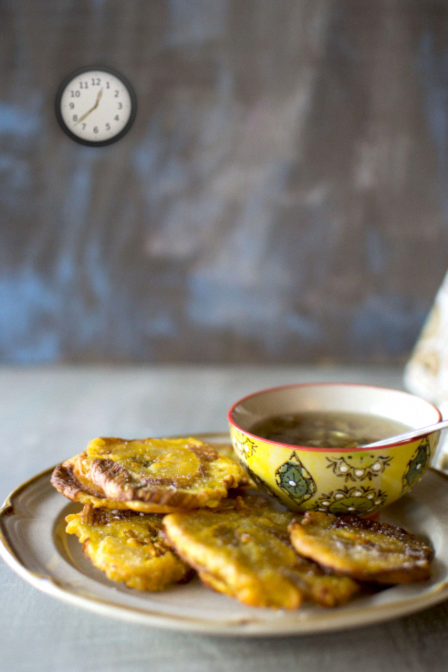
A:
12,38
